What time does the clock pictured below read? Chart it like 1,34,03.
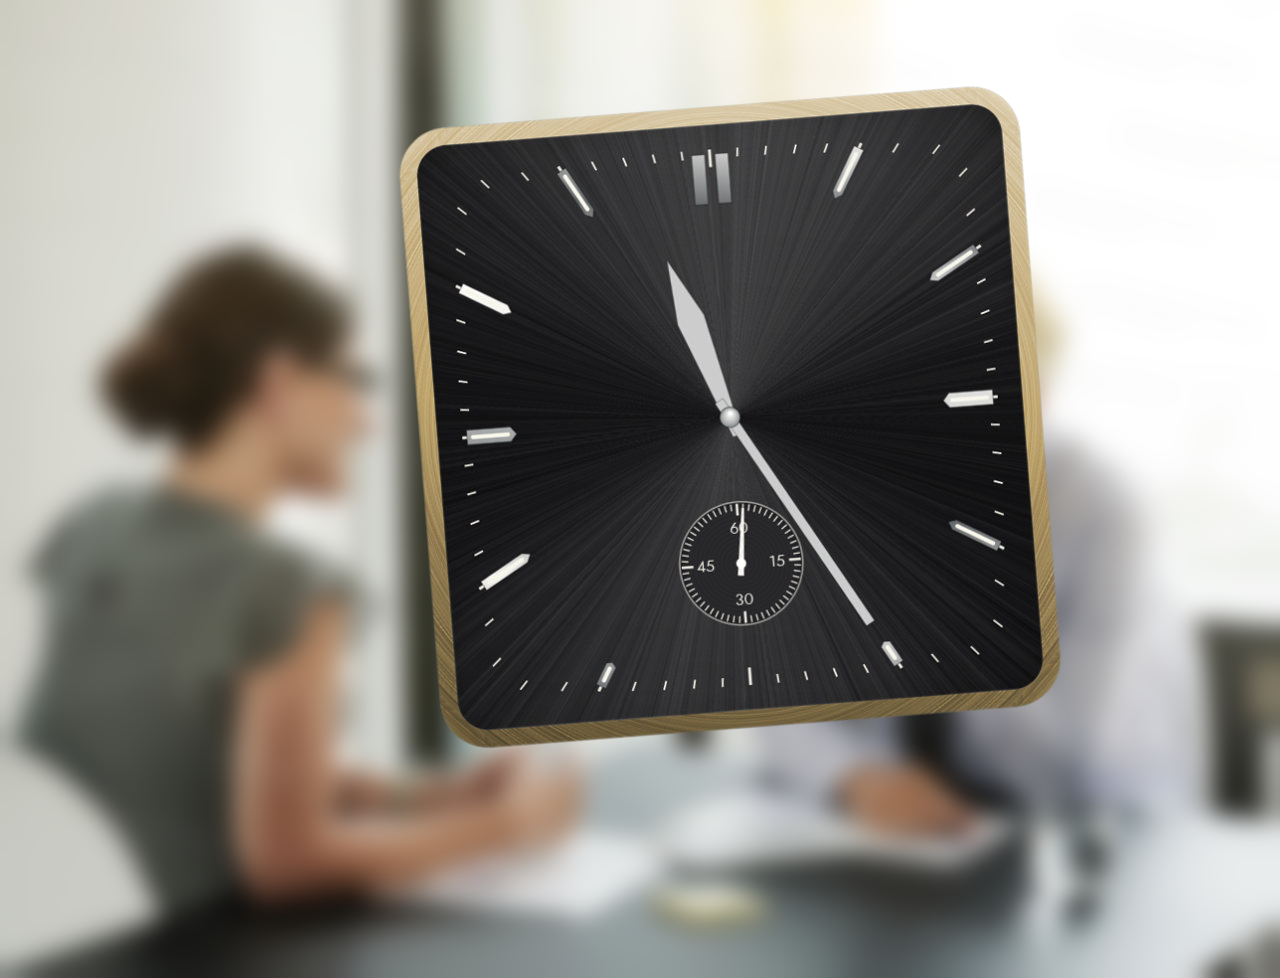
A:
11,25,01
